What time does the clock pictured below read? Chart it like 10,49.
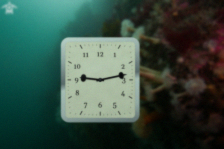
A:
9,13
